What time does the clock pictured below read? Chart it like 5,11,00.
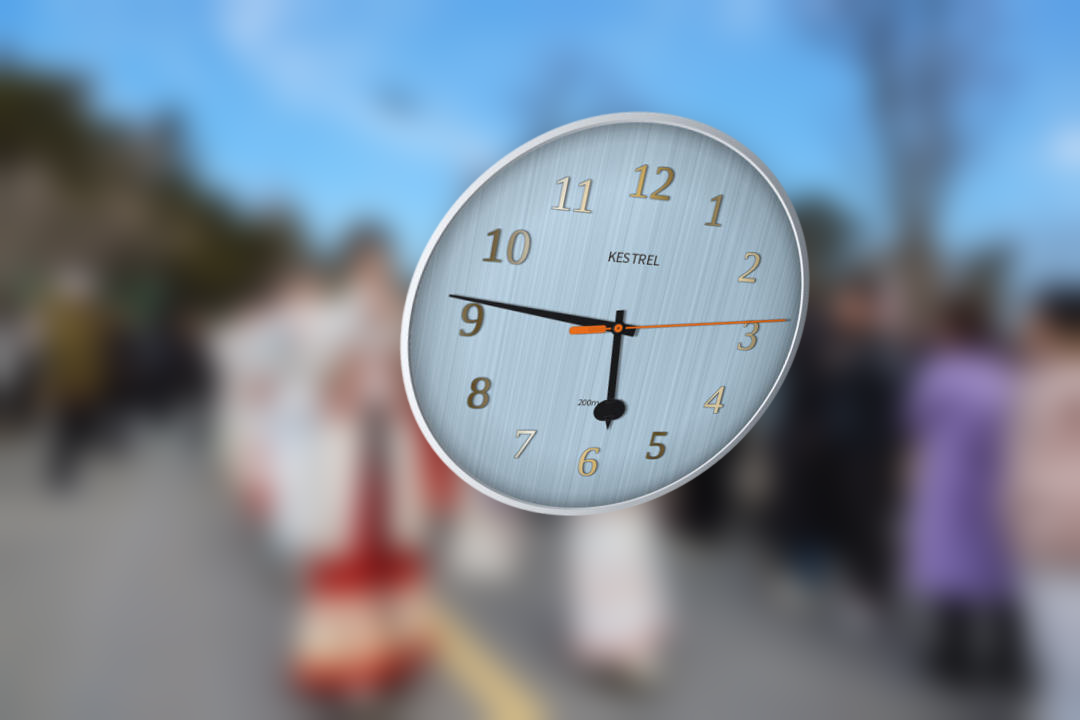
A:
5,46,14
